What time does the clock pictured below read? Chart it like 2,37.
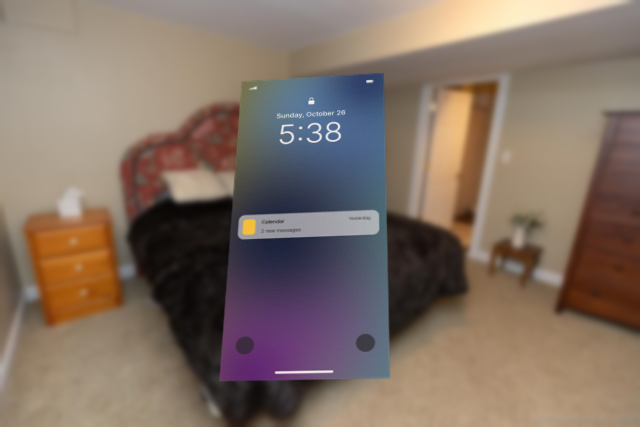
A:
5,38
